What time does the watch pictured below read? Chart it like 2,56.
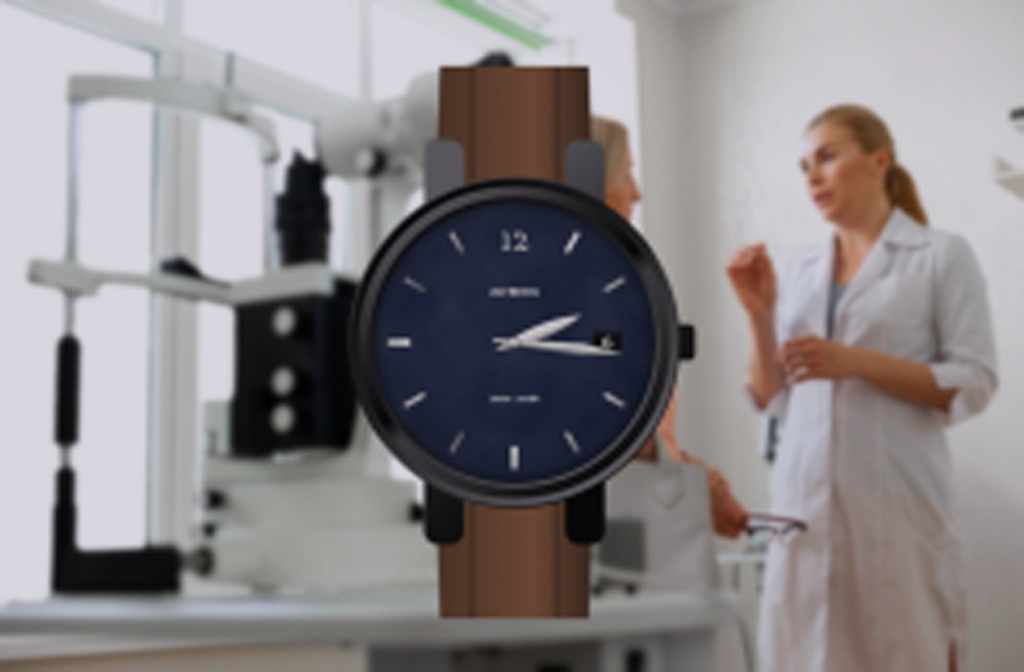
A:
2,16
